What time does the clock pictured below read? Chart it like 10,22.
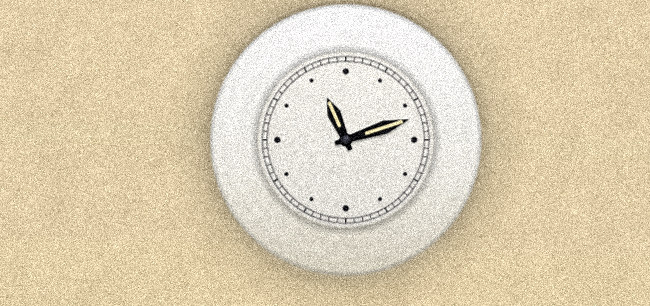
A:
11,12
